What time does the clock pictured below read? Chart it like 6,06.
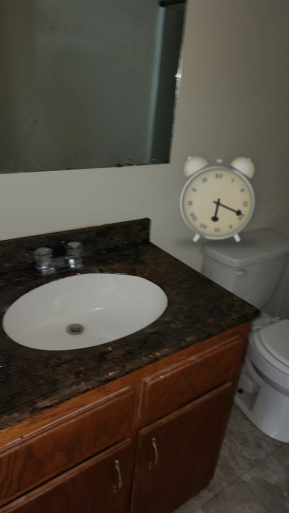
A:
6,19
